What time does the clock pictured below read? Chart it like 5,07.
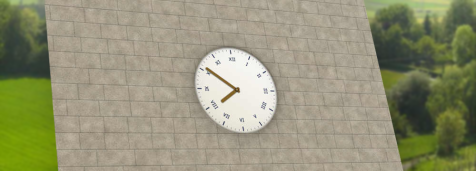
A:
7,51
